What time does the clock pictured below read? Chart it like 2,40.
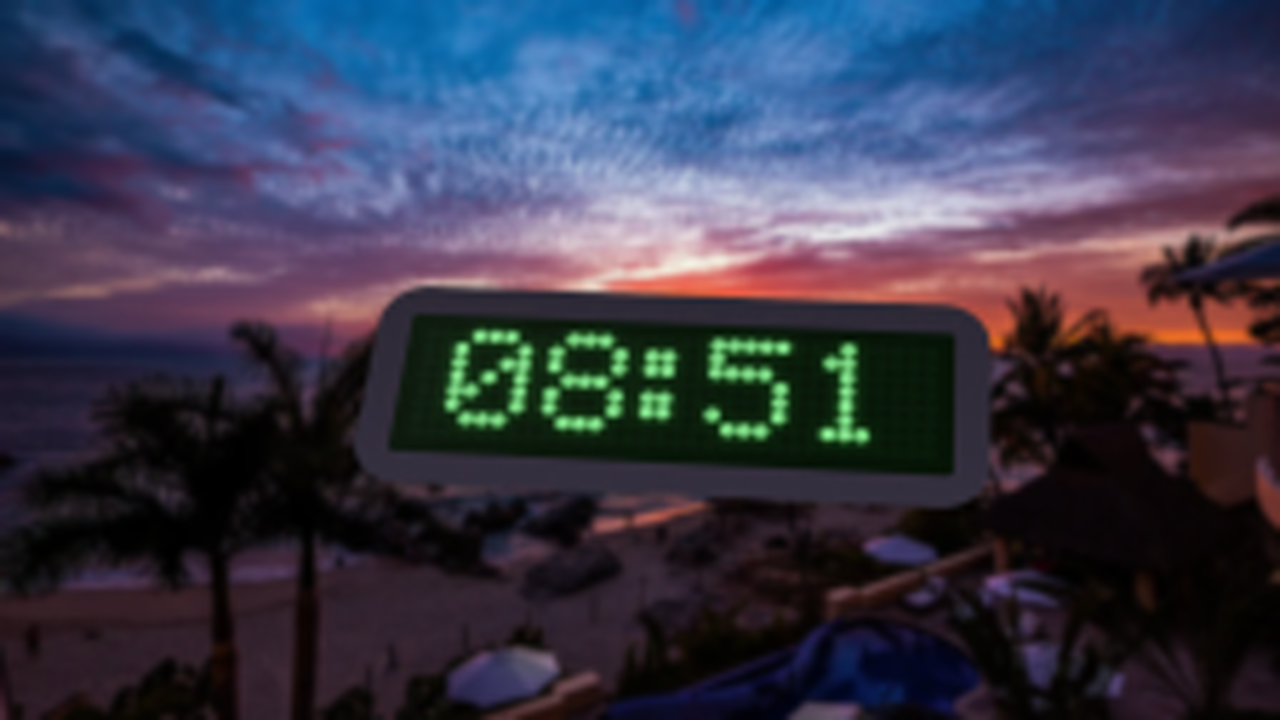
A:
8,51
